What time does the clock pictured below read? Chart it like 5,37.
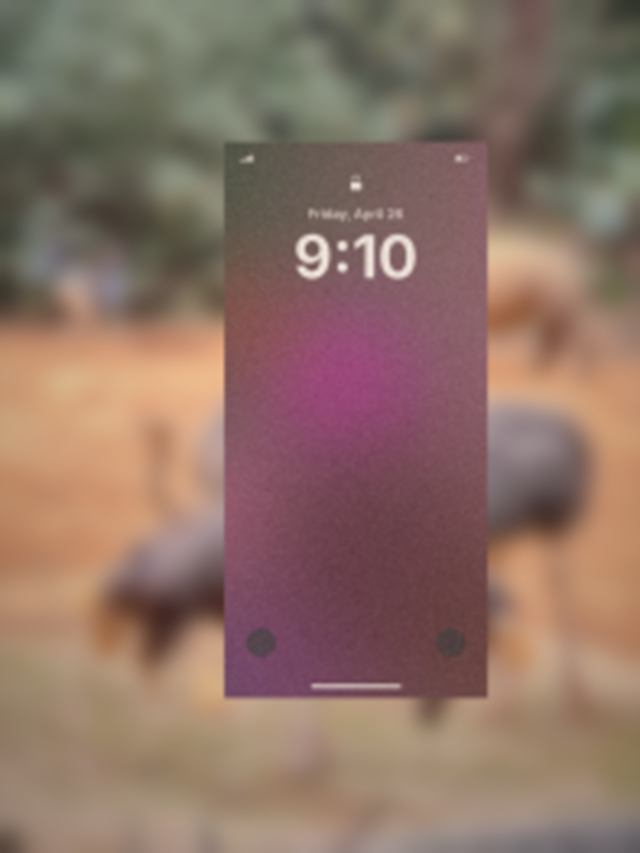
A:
9,10
